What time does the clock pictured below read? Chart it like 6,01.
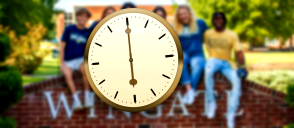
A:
6,00
